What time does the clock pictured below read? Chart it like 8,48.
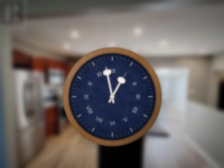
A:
12,58
